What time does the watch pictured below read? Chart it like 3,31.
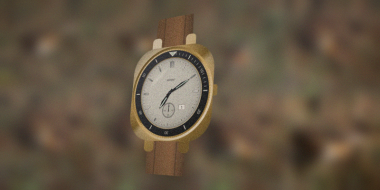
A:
7,10
